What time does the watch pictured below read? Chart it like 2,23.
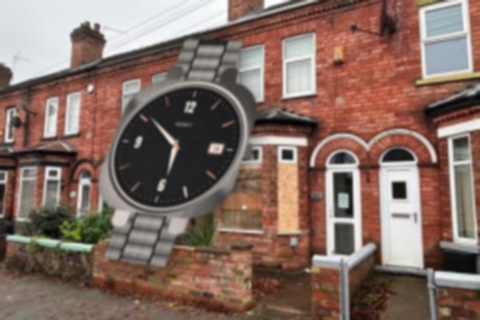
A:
5,51
